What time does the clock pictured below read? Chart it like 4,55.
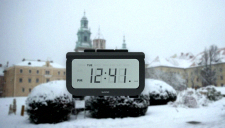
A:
12,41
